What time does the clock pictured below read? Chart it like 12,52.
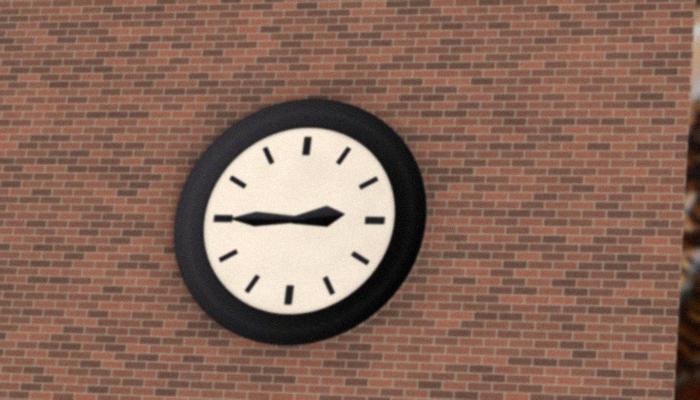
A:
2,45
